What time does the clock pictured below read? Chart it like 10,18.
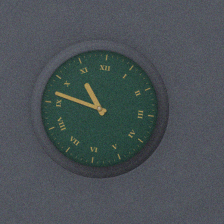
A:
10,47
